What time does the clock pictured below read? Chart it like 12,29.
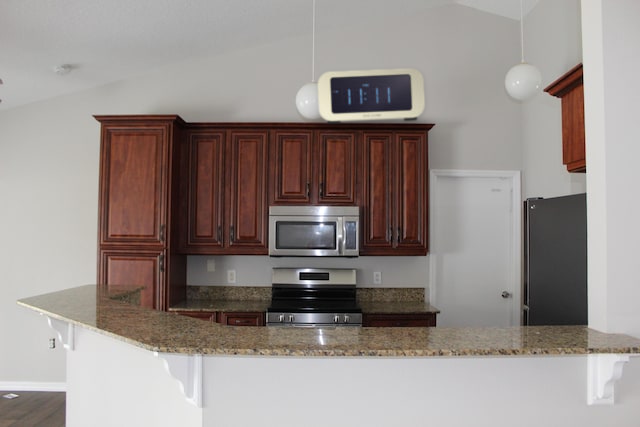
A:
11,11
